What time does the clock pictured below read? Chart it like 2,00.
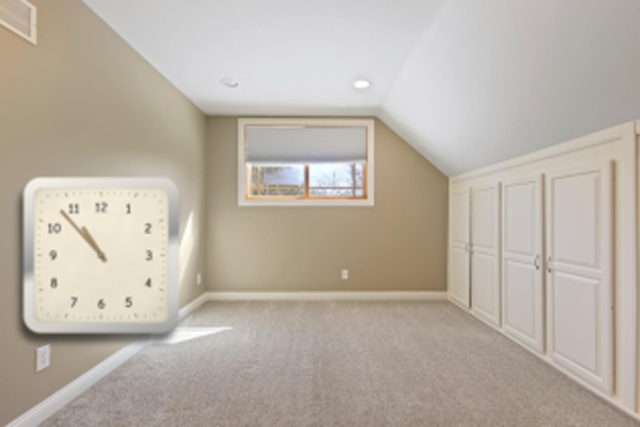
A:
10,53
